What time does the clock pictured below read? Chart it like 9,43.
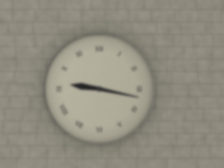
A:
9,17
